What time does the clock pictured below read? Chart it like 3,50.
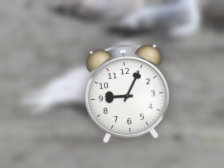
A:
9,05
